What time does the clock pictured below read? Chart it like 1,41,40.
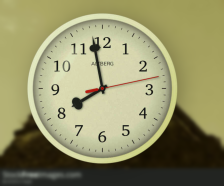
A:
7,58,13
